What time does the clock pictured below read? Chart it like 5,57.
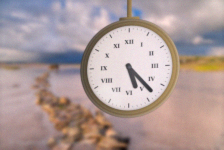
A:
5,23
